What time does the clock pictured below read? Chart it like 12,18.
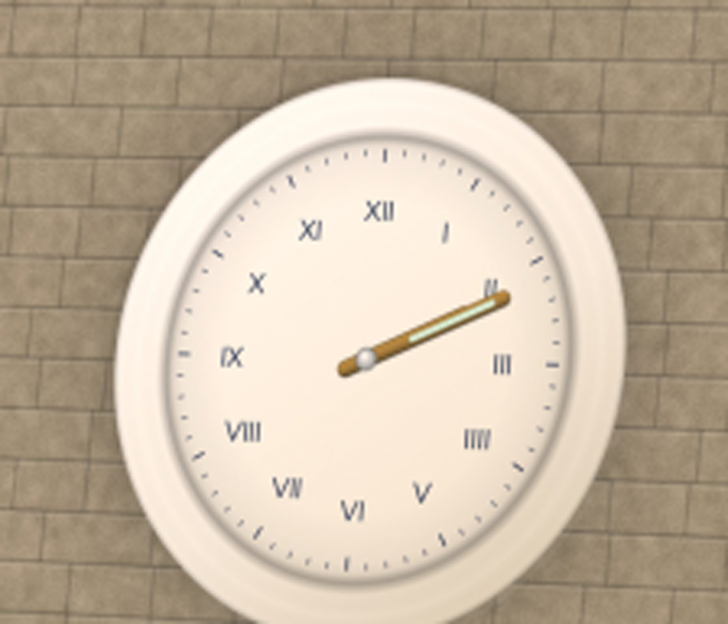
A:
2,11
